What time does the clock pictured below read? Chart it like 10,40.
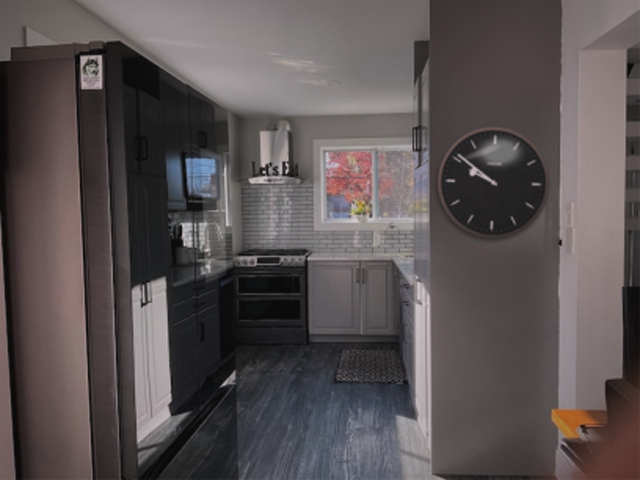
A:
9,51
